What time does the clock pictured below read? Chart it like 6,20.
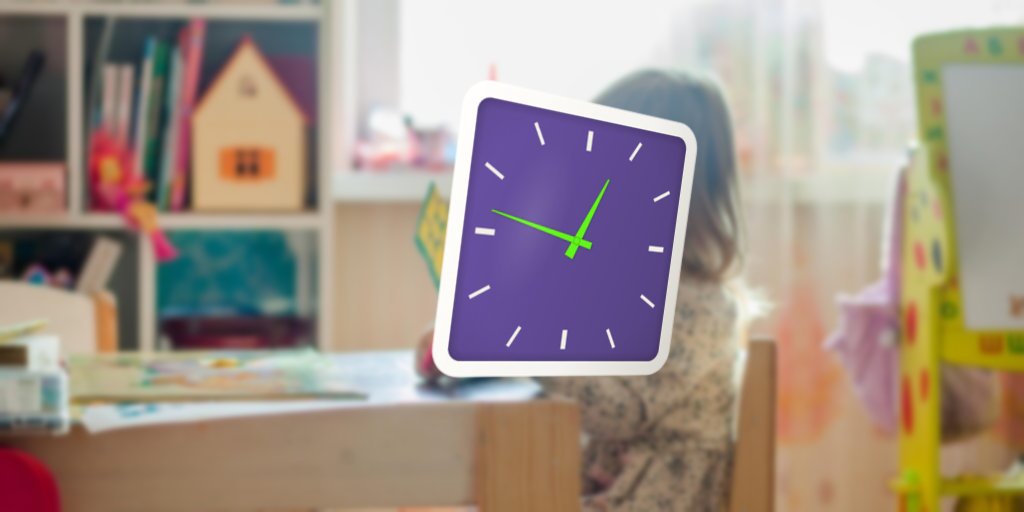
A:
12,47
